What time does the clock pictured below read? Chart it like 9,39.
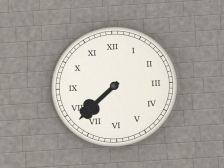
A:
7,38
